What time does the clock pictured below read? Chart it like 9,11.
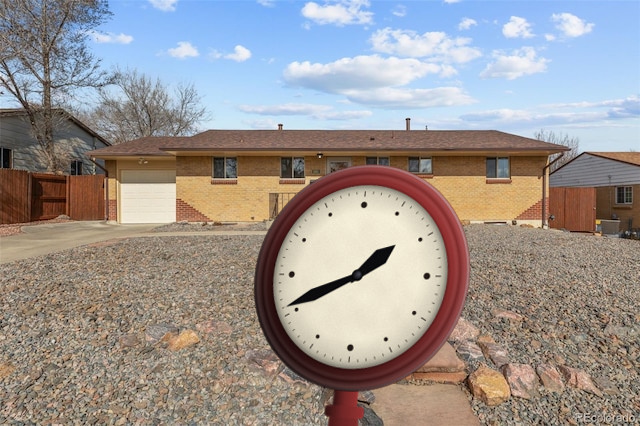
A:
1,41
